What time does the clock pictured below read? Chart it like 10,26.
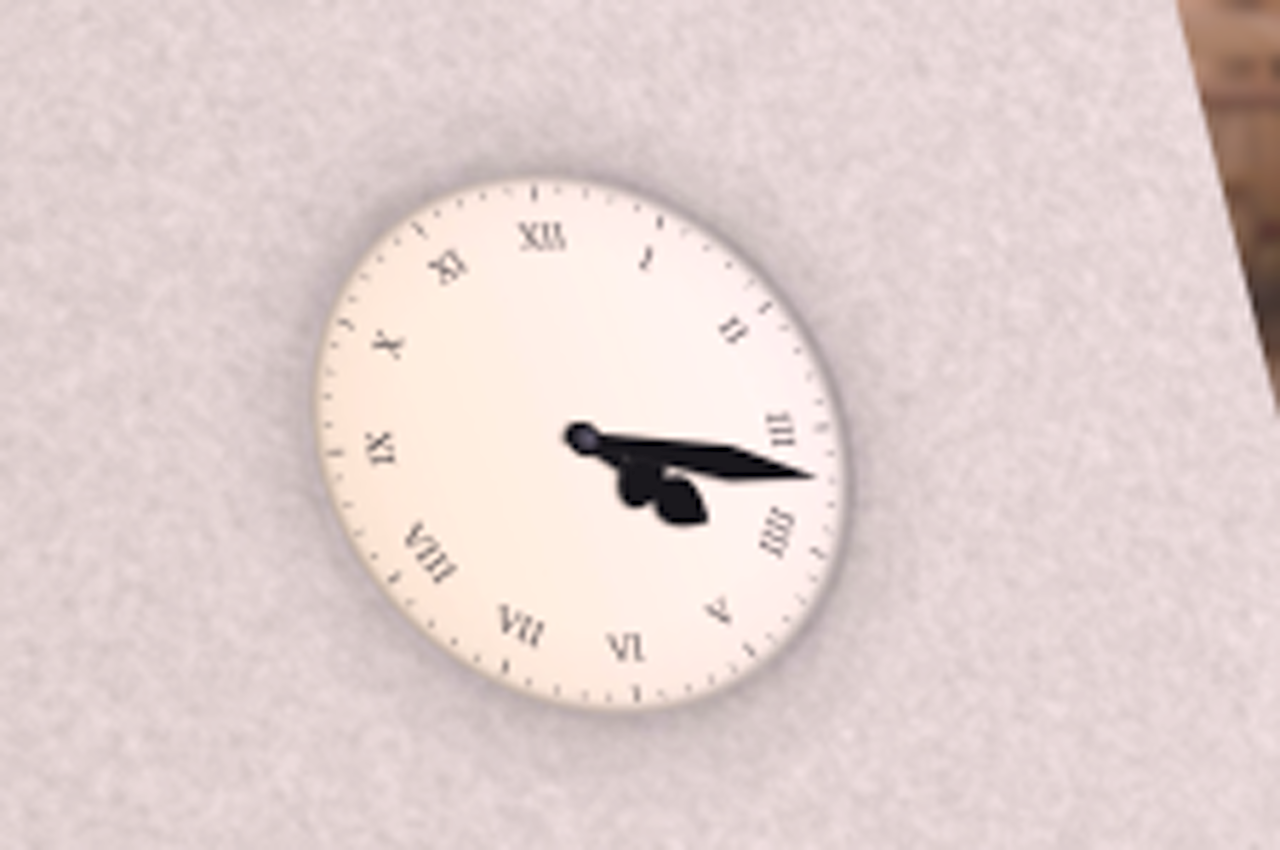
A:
4,17
